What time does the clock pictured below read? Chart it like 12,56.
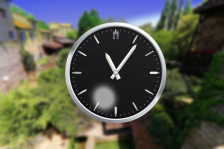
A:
11,06
